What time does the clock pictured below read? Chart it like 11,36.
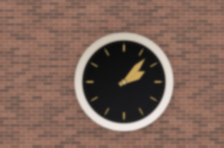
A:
2,07
